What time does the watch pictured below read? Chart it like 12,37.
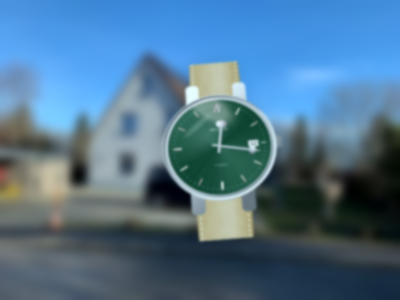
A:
12,17
